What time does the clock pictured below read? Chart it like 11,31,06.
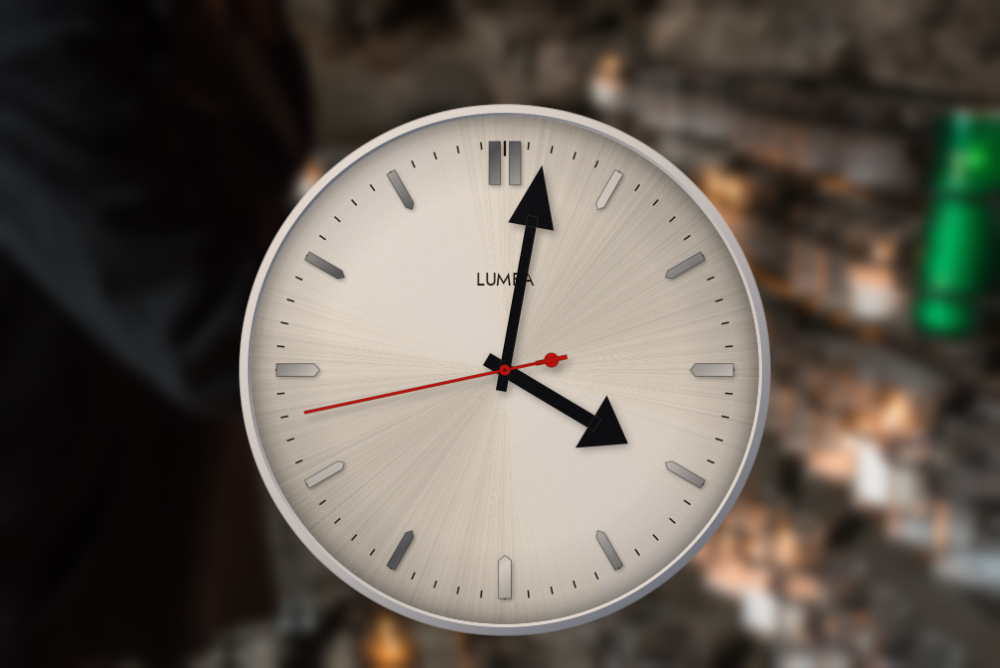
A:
4,01,43
